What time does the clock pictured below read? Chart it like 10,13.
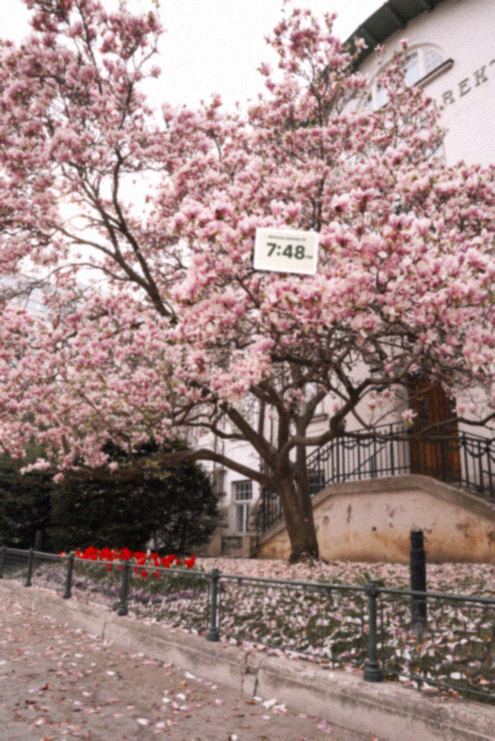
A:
7,48
